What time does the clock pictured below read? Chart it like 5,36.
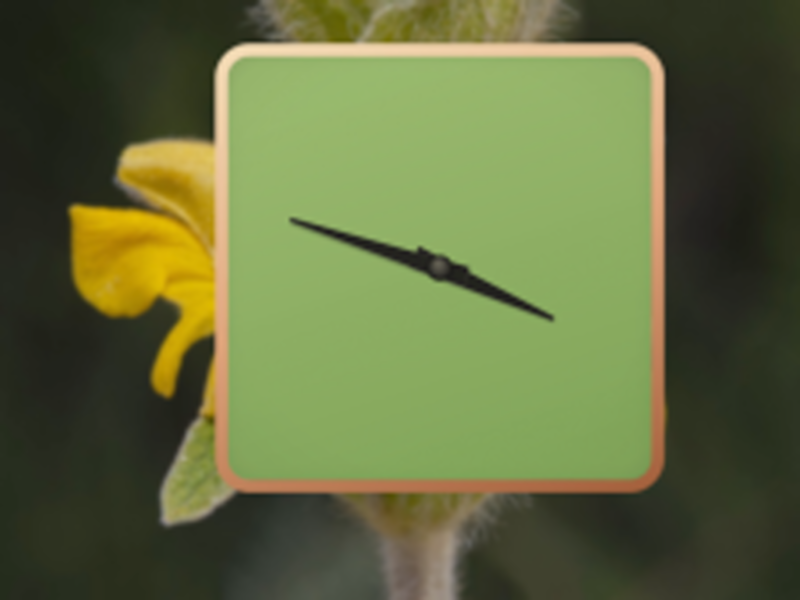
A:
3,48
